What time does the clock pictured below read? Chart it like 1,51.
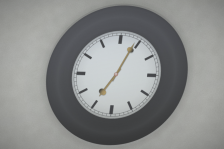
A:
7,04
